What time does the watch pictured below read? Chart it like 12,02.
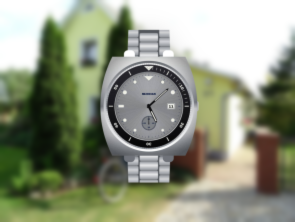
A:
5,08
